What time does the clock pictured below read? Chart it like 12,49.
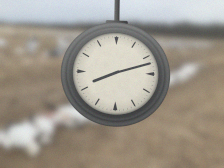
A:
8,12
